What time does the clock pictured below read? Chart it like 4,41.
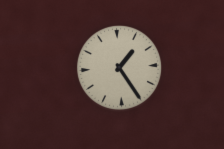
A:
1,25
